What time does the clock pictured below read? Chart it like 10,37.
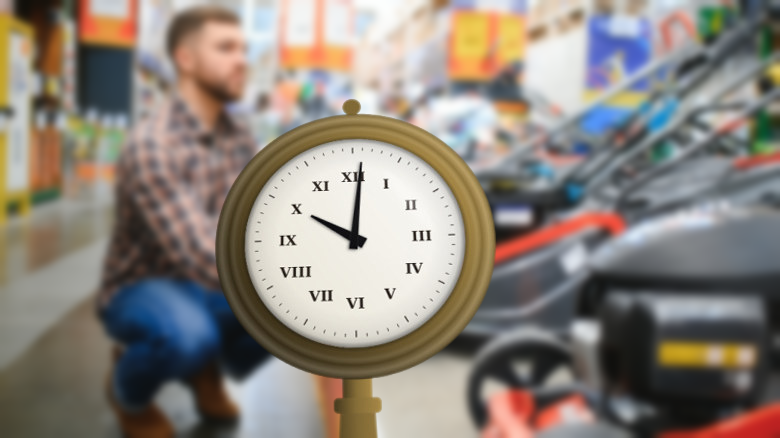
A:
10,01
